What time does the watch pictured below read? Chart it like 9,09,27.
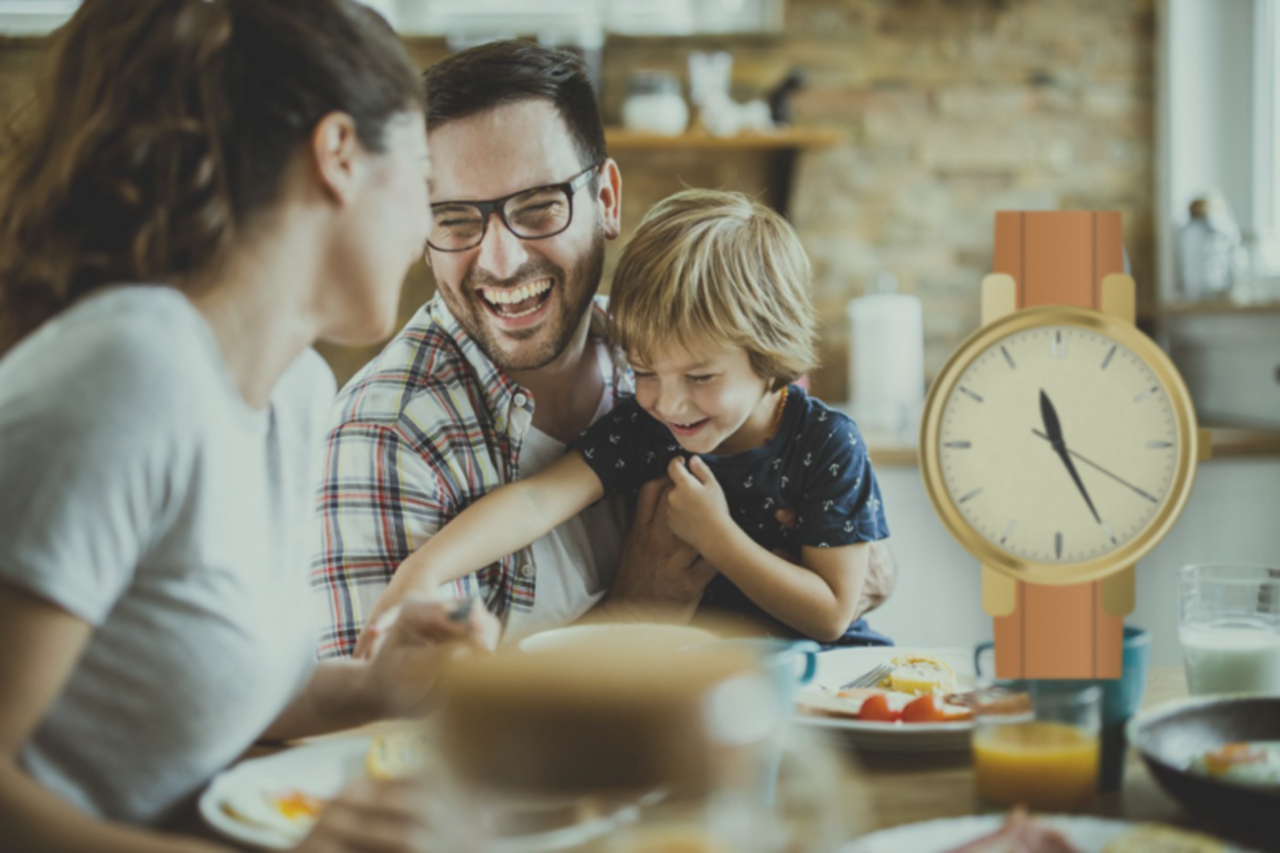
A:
11,25,20
